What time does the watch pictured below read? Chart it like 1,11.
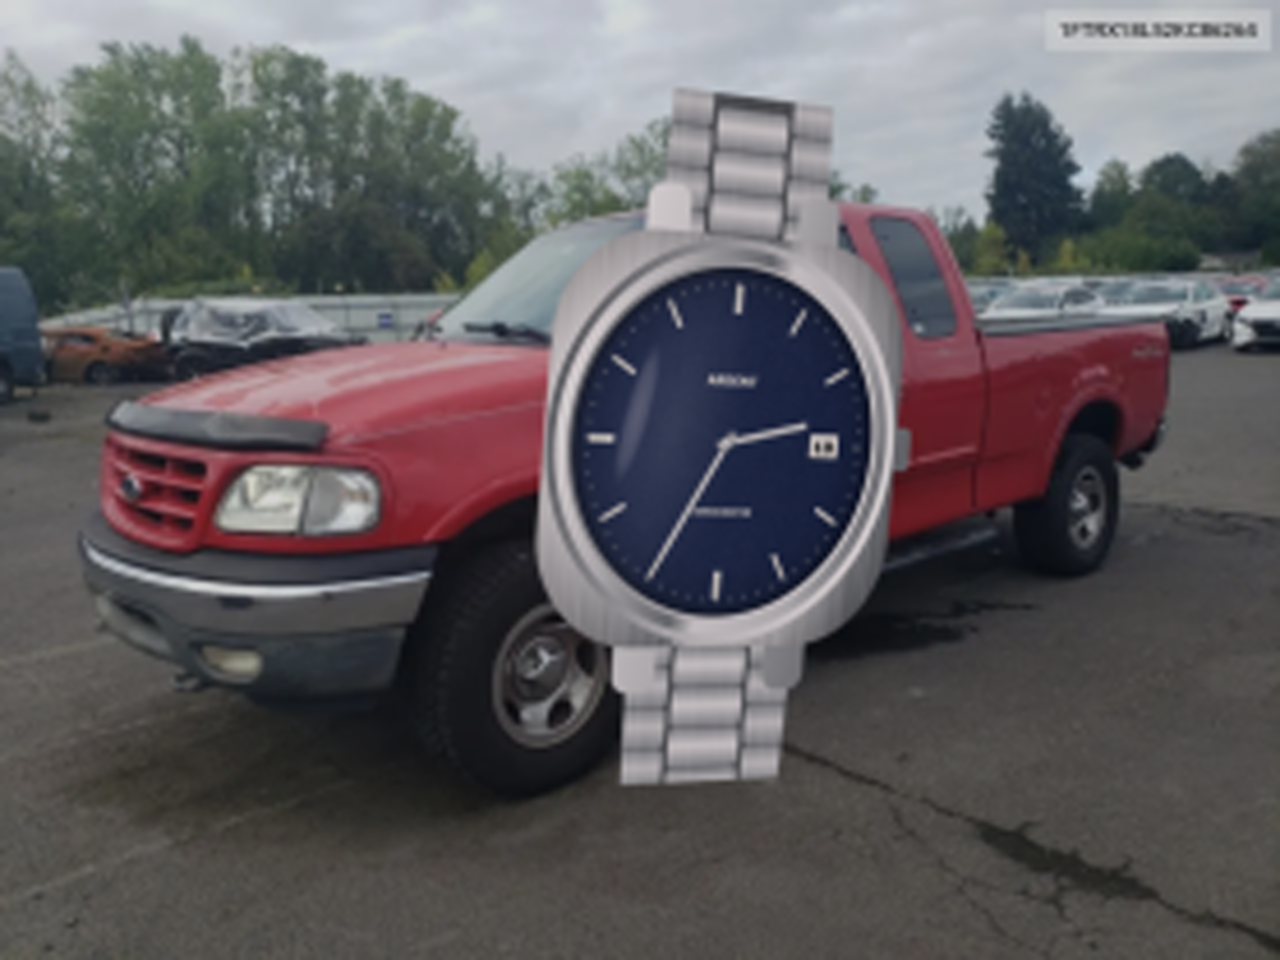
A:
2,35
